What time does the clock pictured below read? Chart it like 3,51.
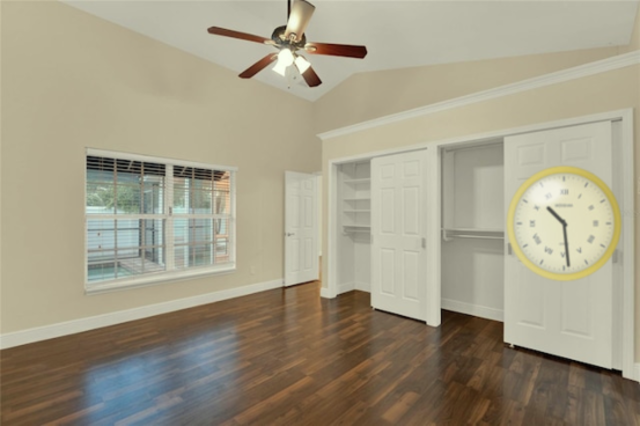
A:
10,29
